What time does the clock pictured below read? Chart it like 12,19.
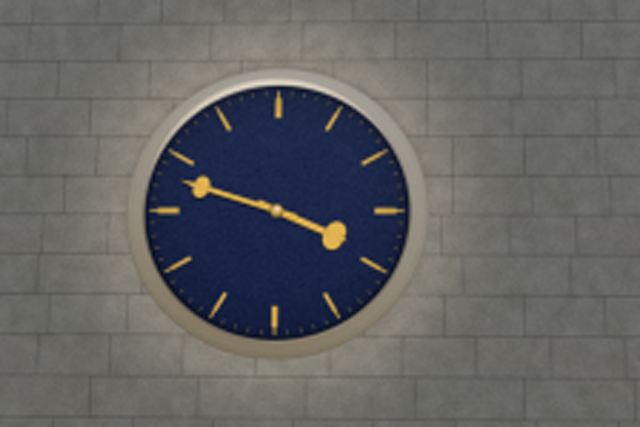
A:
3,48
